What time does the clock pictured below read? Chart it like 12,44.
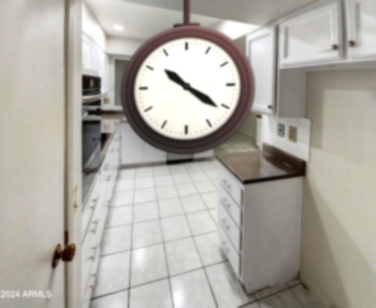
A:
10,21
